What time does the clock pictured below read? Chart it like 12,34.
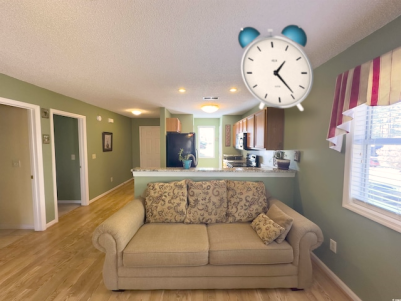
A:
1,24
